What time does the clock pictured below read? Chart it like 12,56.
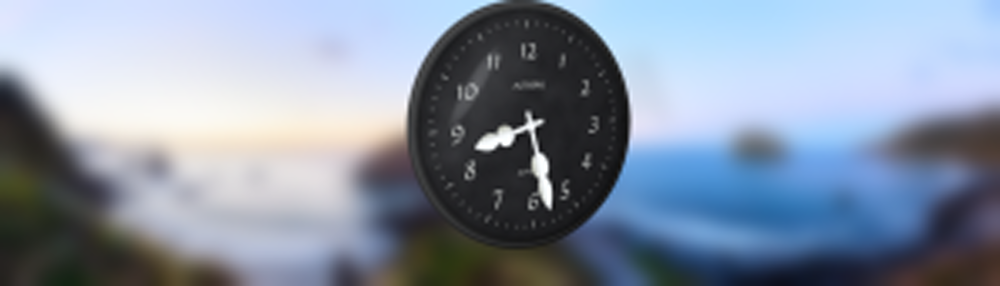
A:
8,28
